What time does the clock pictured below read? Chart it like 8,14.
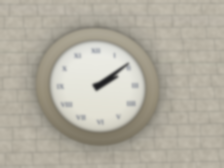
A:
2,09
